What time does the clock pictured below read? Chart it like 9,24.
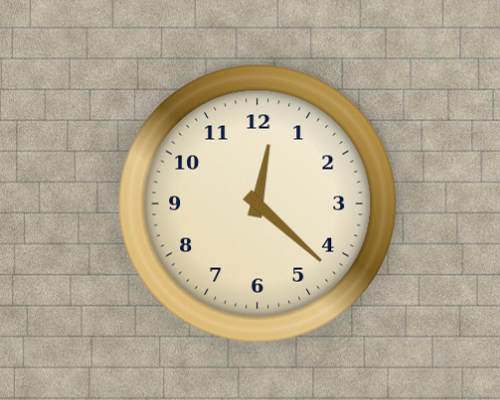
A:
12,22
